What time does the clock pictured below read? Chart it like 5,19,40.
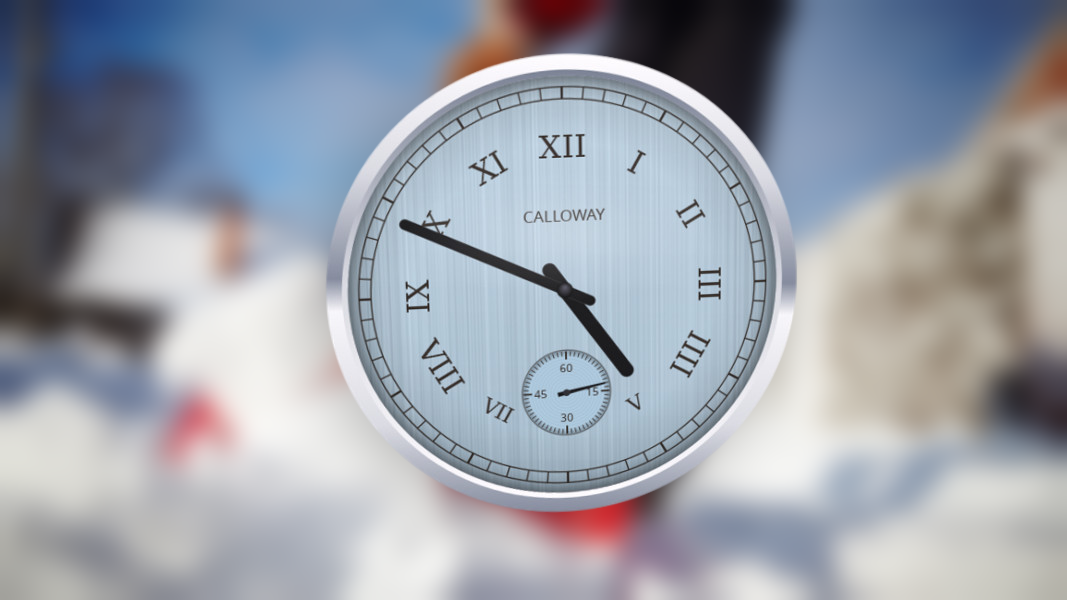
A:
4,49,13
